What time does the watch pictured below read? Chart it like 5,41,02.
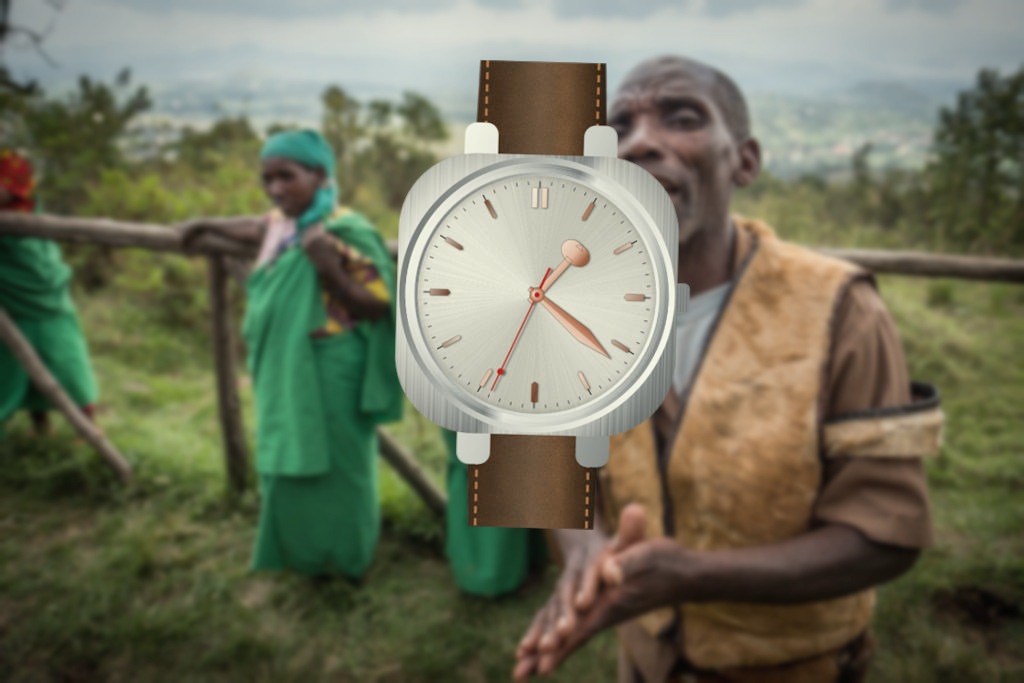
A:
1,21,34
